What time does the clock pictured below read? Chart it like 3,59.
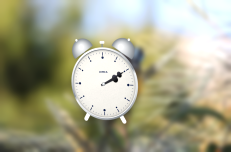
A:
2,10
